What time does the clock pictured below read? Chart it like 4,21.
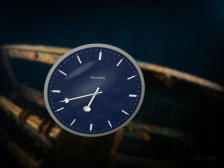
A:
6,42
